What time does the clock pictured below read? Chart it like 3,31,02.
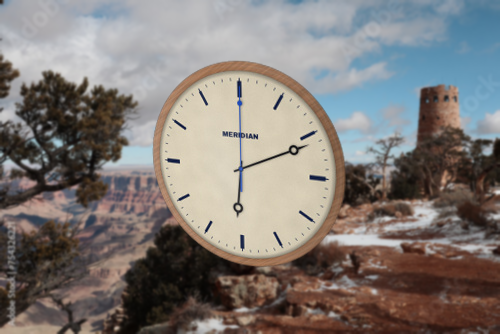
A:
6,11,00
